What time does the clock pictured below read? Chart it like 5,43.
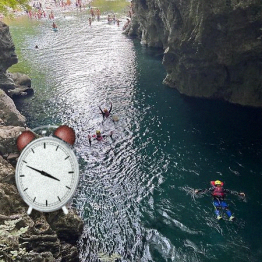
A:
3,49
